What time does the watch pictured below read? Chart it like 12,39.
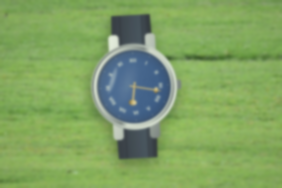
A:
6,17
